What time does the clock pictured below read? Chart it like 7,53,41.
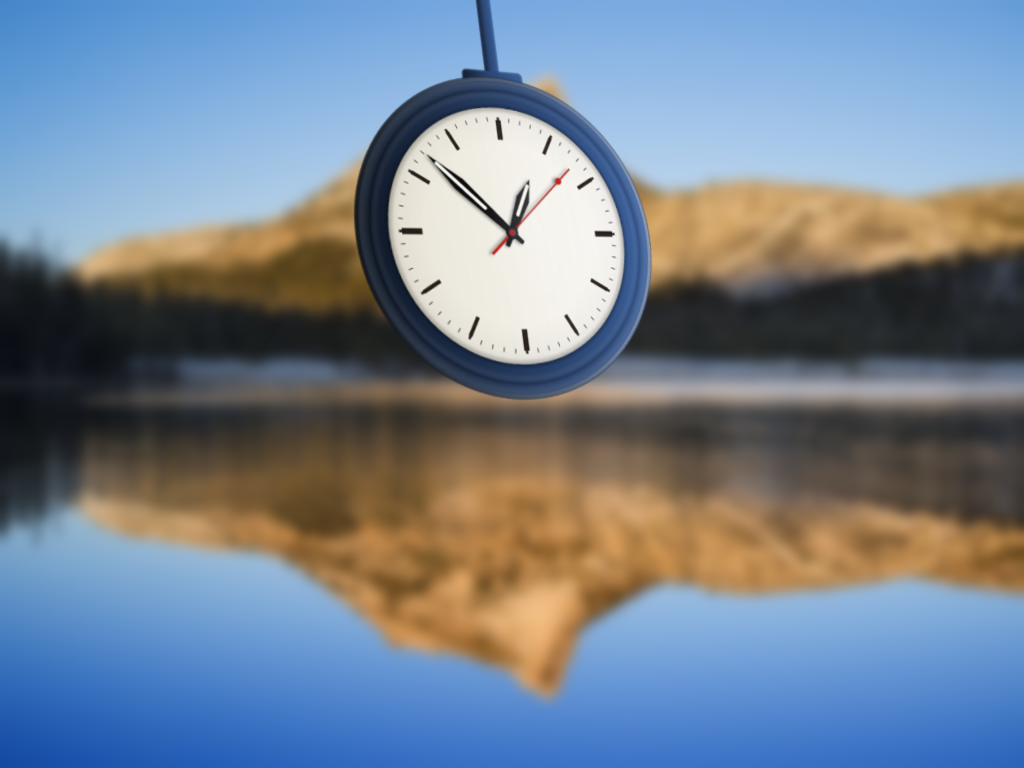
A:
12,52,08
